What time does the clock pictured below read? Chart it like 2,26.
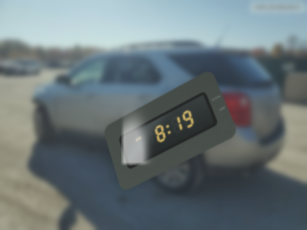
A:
8,19
